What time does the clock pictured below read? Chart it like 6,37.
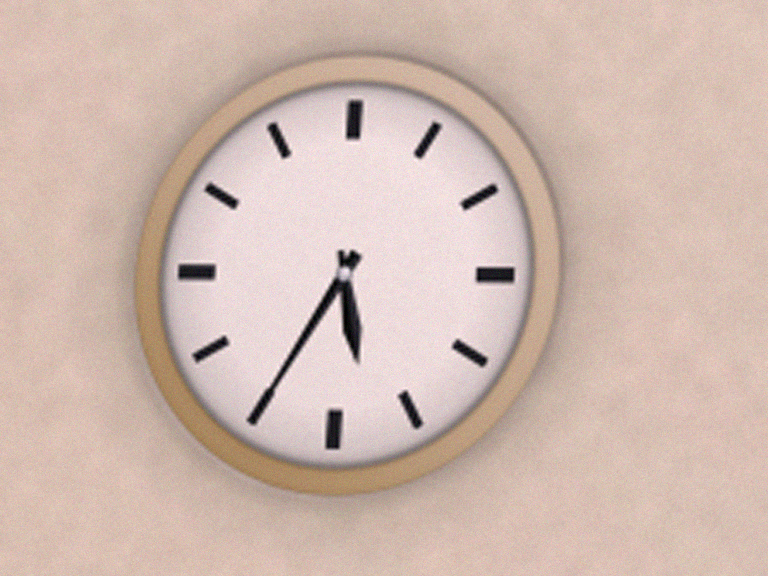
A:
5,35
